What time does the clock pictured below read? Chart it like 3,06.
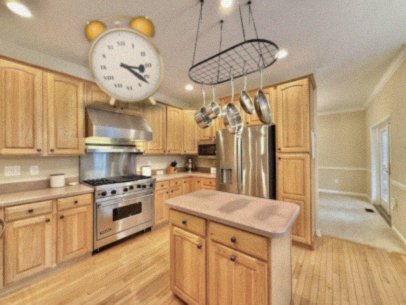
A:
3,22
